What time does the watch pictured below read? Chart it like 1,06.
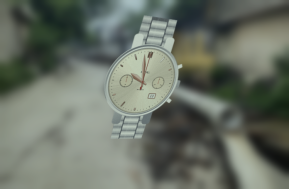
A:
9,58
